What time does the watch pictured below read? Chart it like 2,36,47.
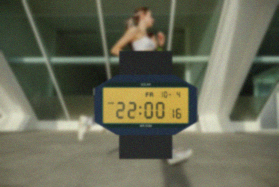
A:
22,00,16
